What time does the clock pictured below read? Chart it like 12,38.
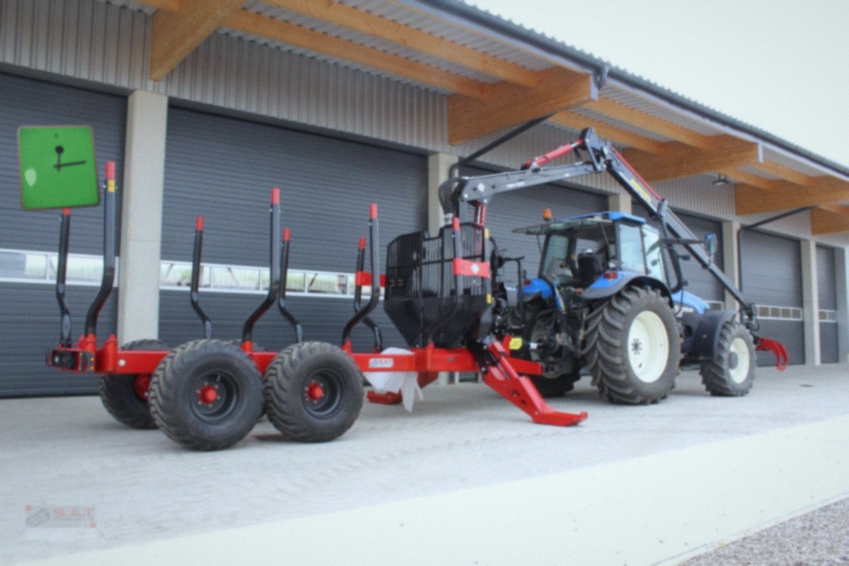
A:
12,14
